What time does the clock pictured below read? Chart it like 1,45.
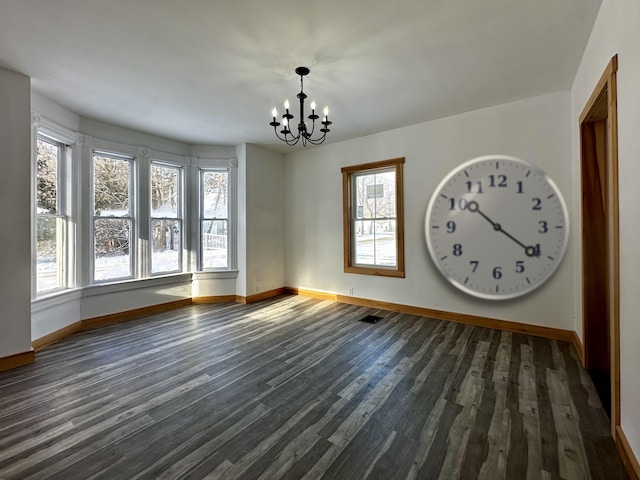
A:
10,21
